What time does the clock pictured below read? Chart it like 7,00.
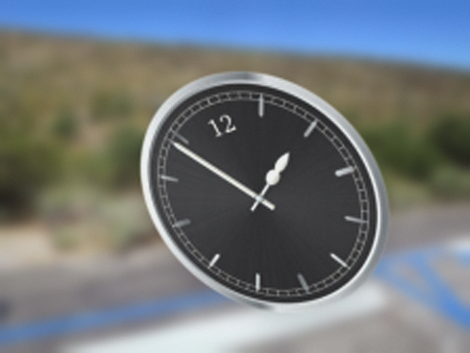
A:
1,54
